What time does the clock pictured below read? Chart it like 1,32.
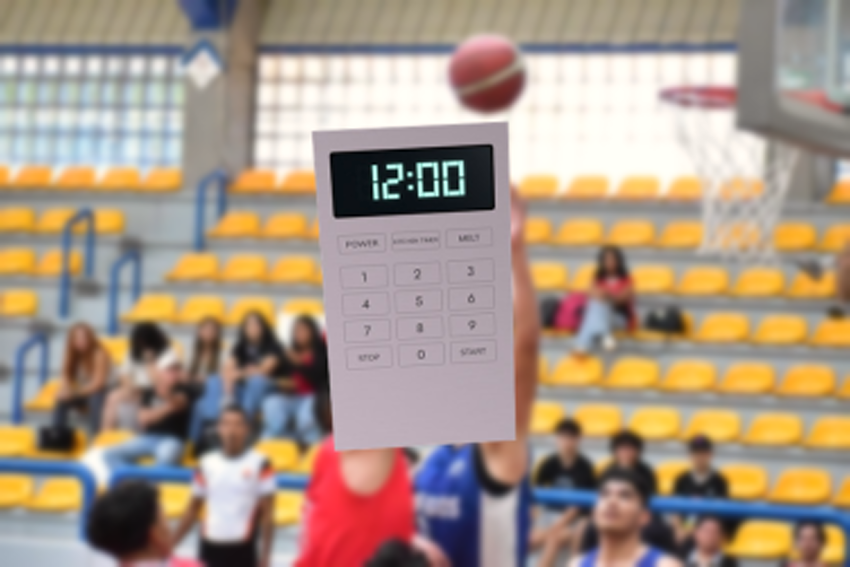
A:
12,00
